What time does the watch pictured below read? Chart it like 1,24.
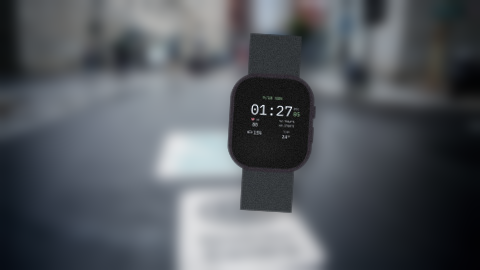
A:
1,27
